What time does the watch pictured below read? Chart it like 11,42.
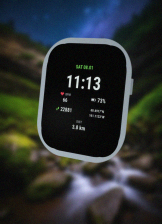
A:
11,13
